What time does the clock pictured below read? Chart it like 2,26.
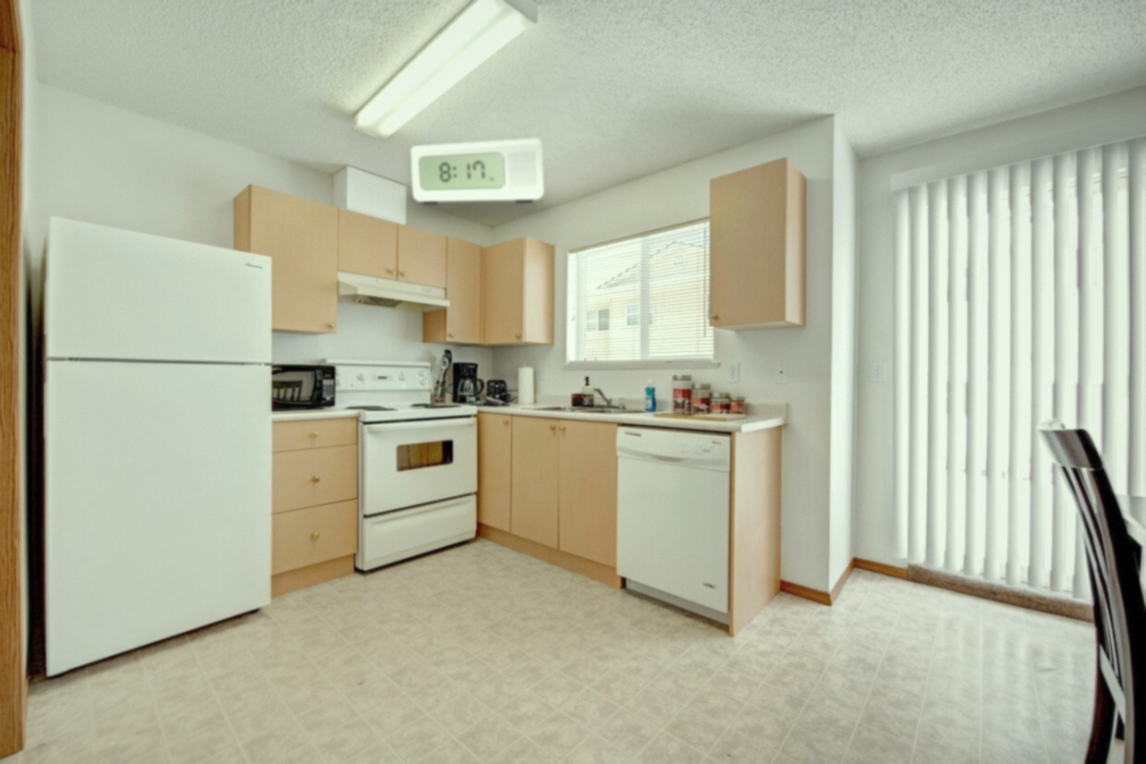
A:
8,17
